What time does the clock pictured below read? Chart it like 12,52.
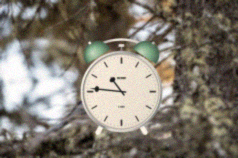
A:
10,46
